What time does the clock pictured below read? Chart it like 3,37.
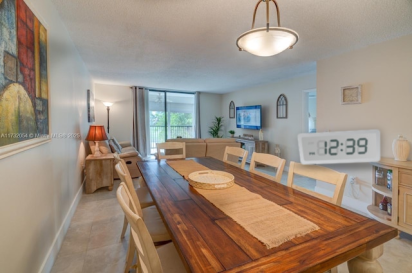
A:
12,39
